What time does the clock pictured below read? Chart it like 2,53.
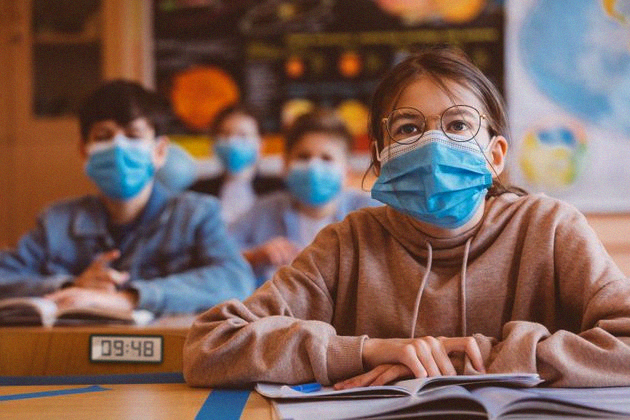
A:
9,48
